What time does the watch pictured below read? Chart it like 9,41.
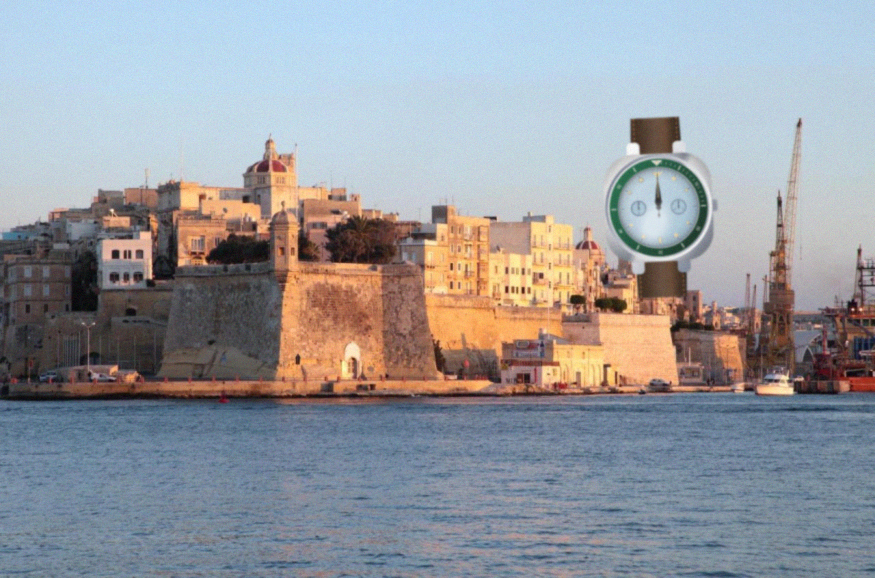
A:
12,00
